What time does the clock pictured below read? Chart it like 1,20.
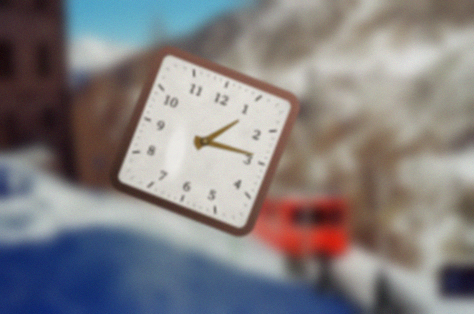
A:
1,14
